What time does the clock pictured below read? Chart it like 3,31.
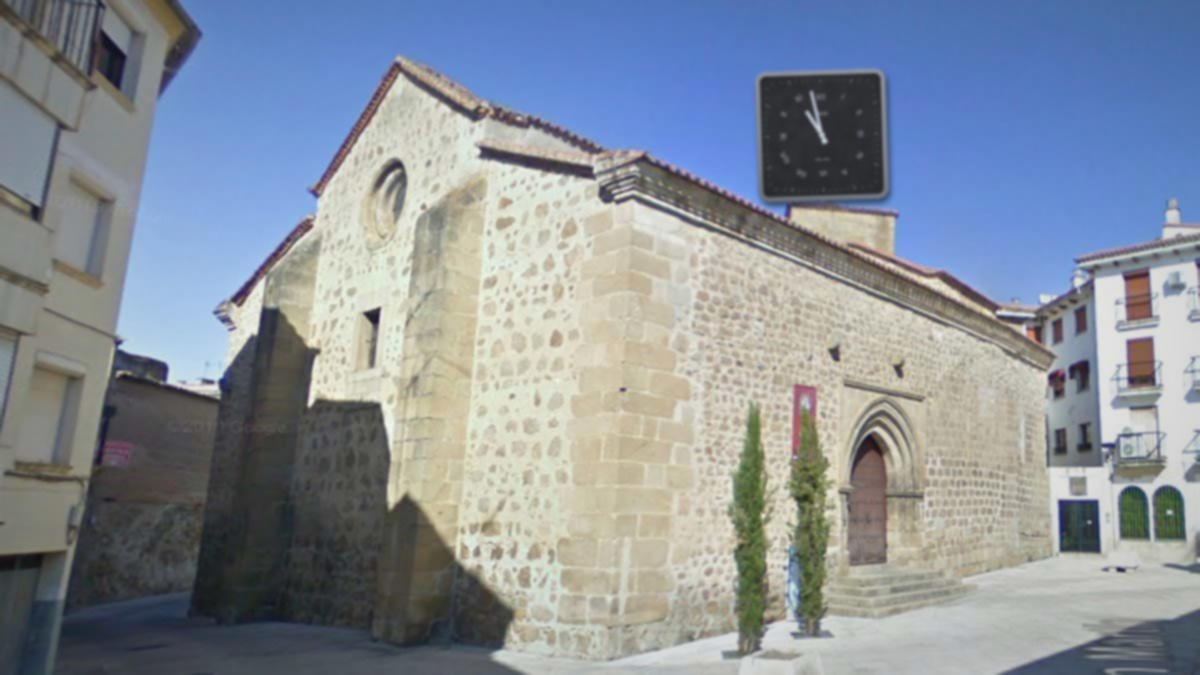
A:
10,58
